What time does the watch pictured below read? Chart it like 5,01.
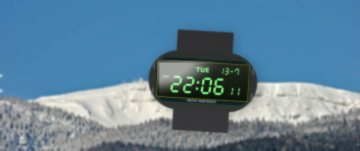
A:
22,06
